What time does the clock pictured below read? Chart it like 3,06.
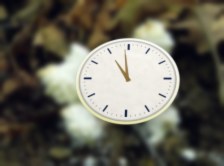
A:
10,59
